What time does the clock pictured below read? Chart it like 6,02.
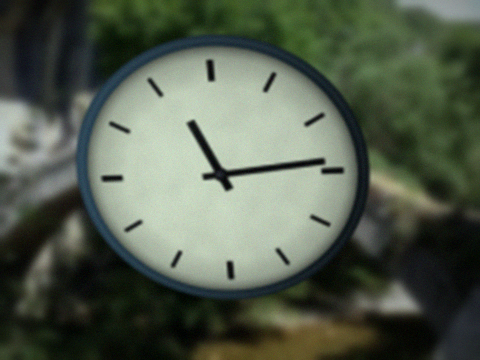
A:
11,14
